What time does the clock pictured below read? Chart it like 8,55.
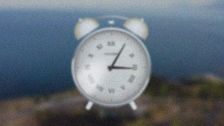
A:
3,05
